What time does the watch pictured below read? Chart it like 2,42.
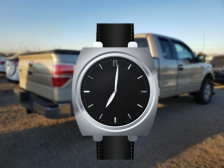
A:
7,01
